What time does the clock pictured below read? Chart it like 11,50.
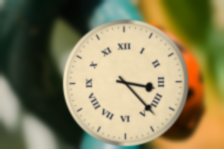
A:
3,23
